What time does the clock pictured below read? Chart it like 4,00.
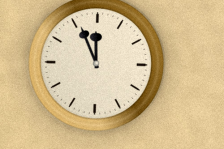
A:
11,56
